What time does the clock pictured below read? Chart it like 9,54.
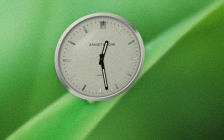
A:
12,28
